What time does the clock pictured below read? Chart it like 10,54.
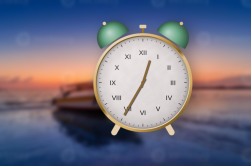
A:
12,35
